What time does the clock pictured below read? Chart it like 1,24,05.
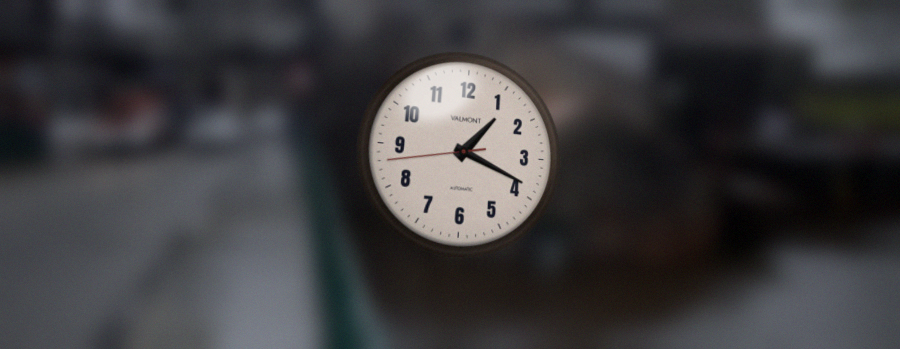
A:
1,18,43
